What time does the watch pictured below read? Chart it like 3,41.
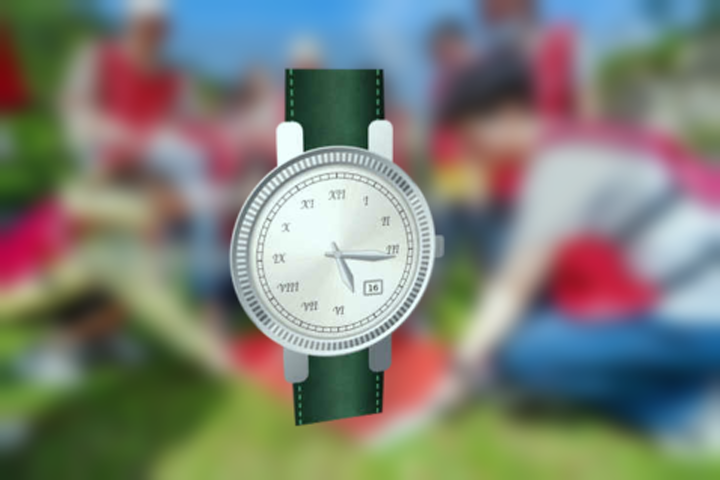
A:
5,16
